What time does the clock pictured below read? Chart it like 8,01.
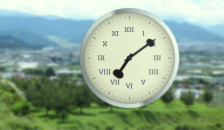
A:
7,09
